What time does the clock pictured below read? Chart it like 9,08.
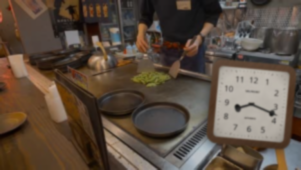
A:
8,18
